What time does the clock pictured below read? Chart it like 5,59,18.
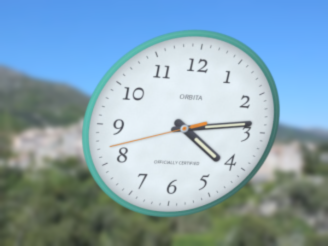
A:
4,13,42
